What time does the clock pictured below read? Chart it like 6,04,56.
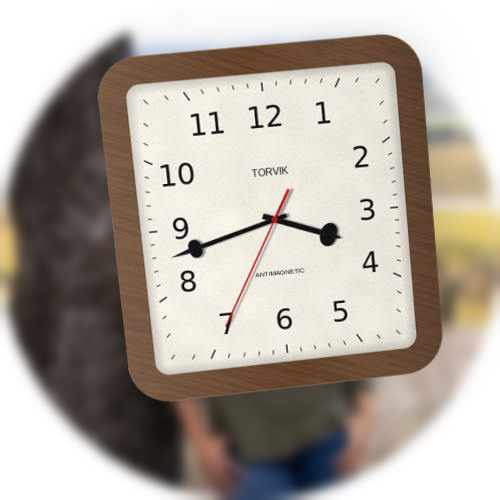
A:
3,42,35
